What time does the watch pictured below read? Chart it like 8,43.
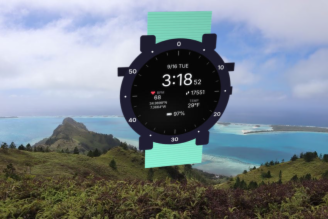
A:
3,18
